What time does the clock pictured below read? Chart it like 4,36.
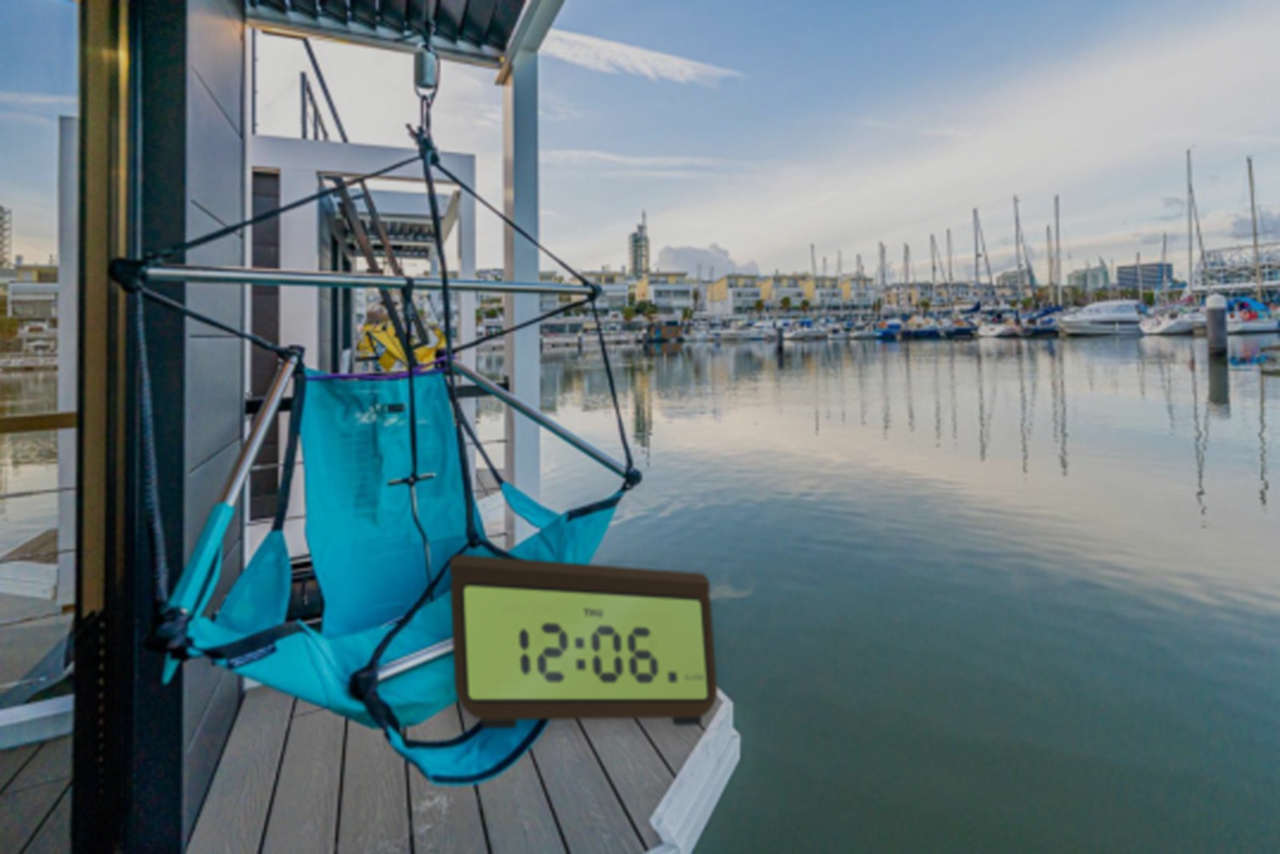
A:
12,06
